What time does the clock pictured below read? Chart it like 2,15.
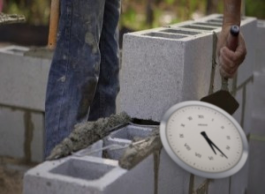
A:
5,24
